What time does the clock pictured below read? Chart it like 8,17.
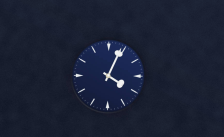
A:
4,04
